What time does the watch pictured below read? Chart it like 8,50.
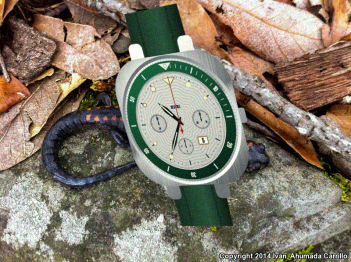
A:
10,35
